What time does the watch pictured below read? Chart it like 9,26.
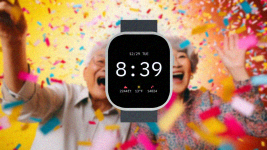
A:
8,39
